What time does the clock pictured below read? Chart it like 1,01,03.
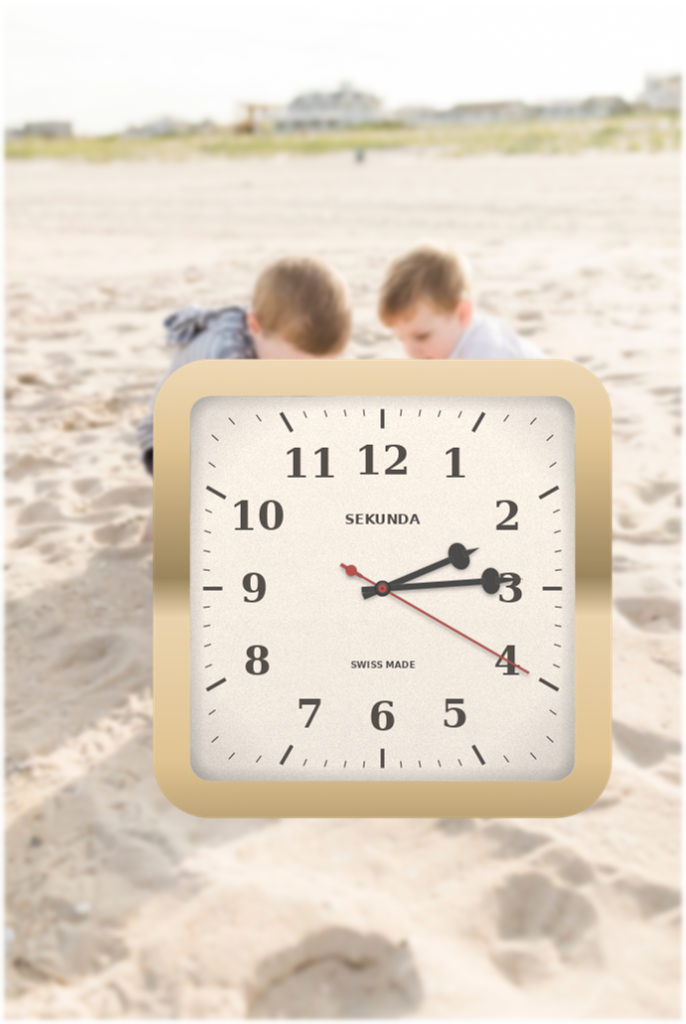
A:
2,14,20
